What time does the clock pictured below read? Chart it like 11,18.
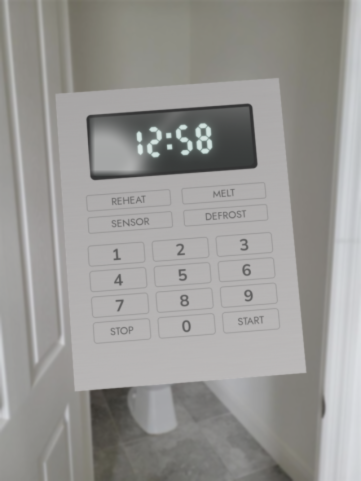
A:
12,58
